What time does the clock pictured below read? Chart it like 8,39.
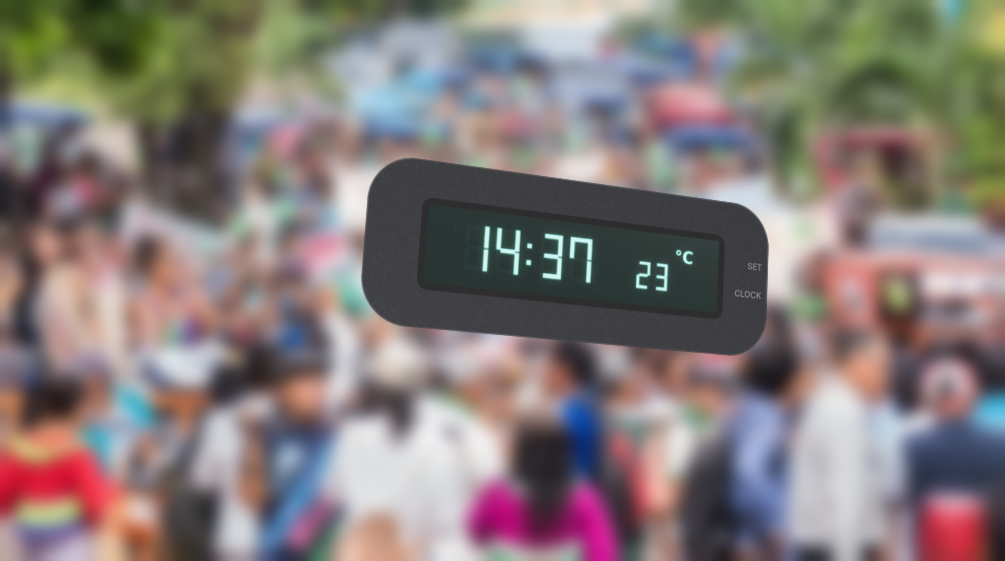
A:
14,37
